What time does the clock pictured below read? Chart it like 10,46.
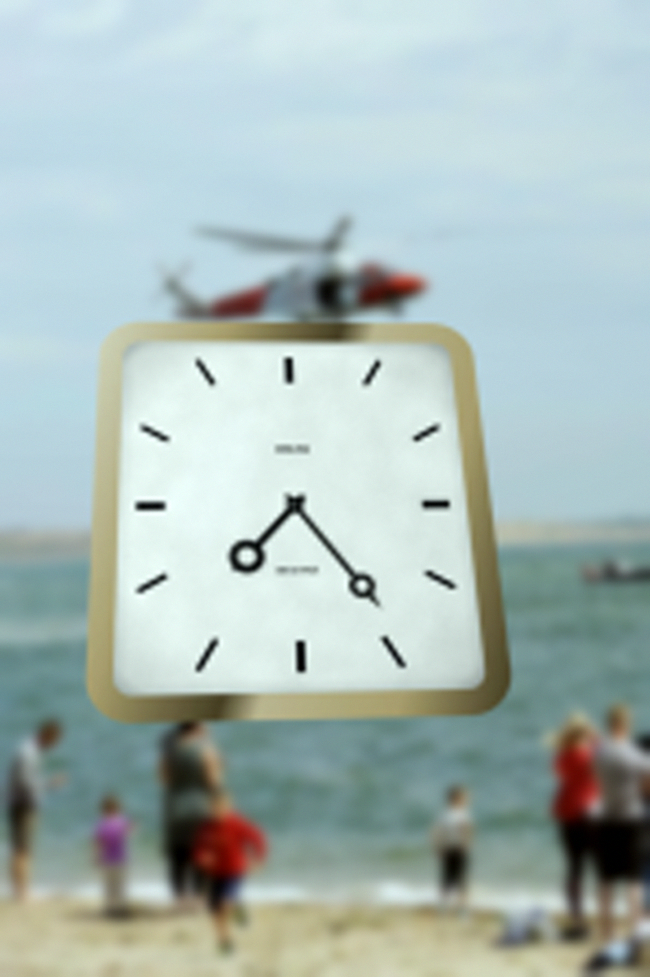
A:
7,24
